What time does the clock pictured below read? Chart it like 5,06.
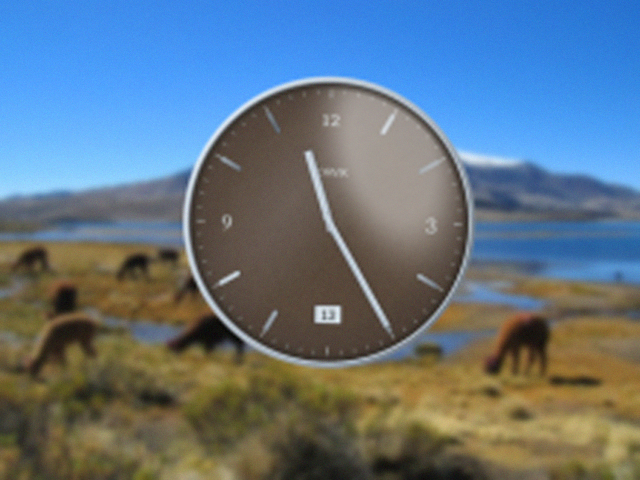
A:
11,25
